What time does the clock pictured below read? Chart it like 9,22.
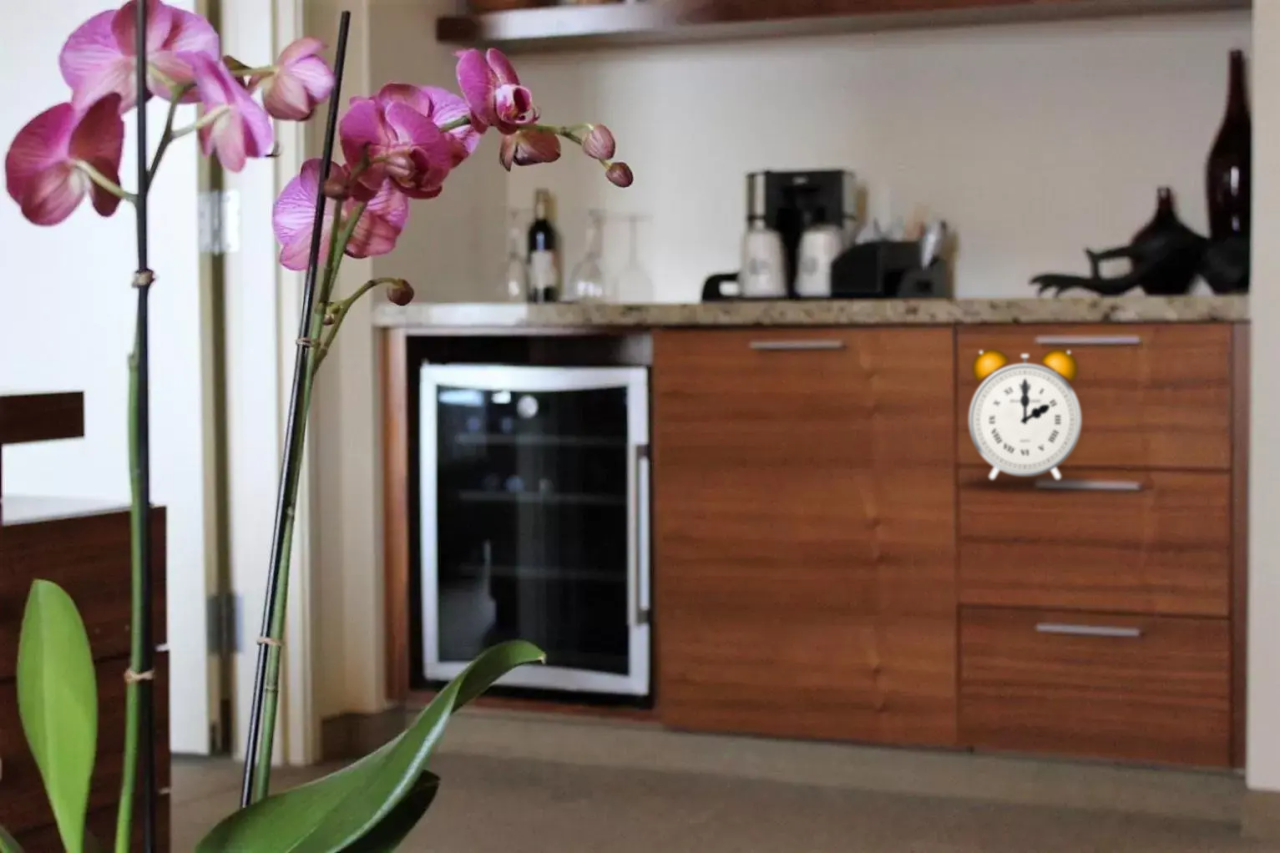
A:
2,00
